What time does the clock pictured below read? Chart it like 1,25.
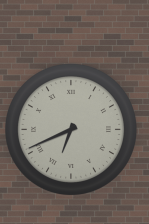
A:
6,41
